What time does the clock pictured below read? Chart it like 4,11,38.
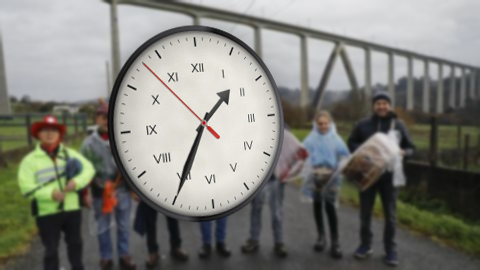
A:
1,34,53
